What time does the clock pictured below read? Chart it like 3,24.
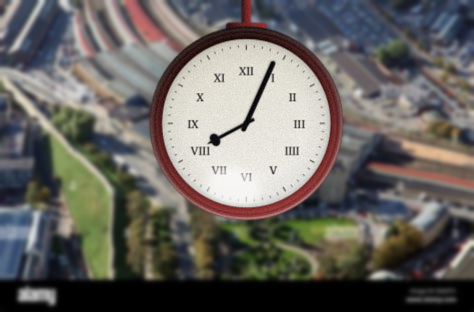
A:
8,04
